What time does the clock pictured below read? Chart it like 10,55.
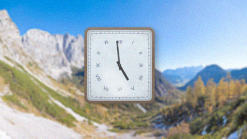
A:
4,59
